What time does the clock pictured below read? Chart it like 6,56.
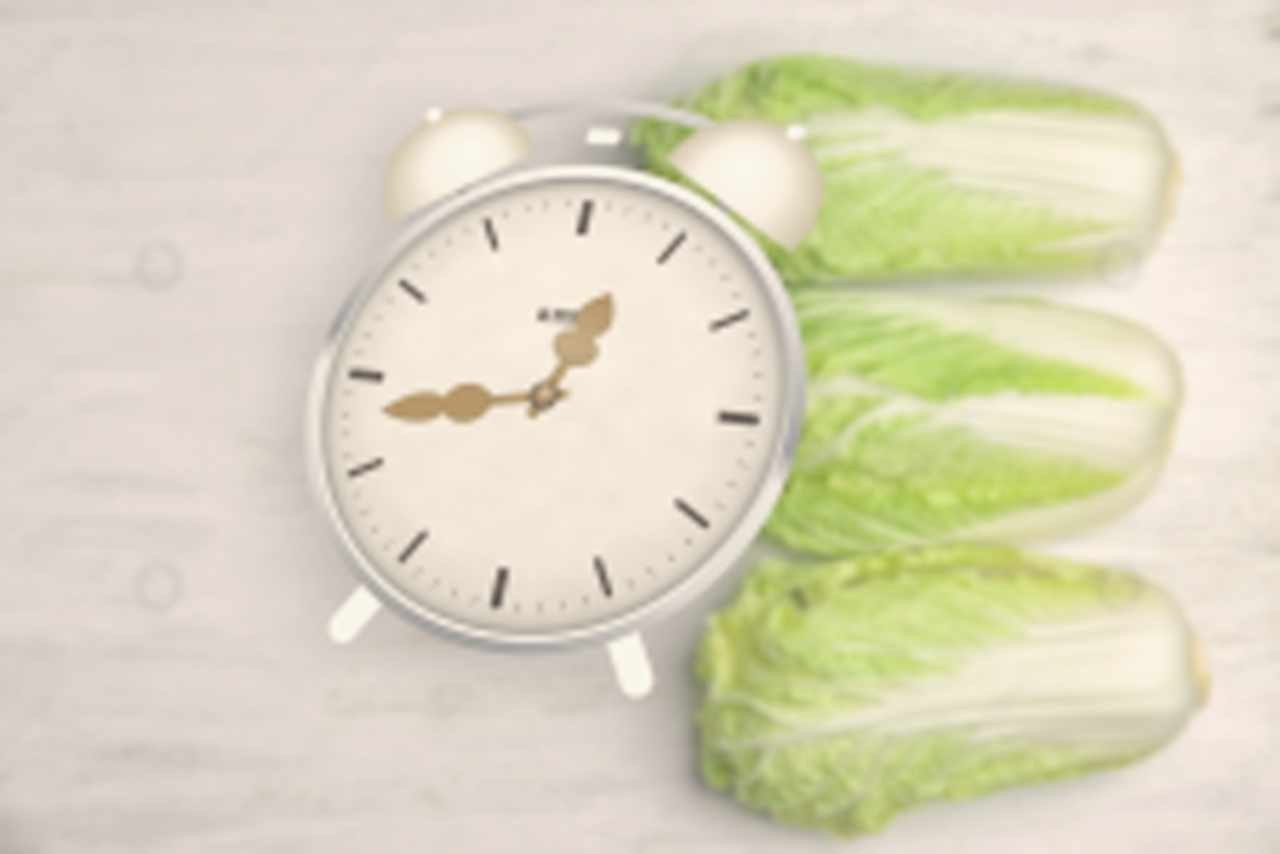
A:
12,43
